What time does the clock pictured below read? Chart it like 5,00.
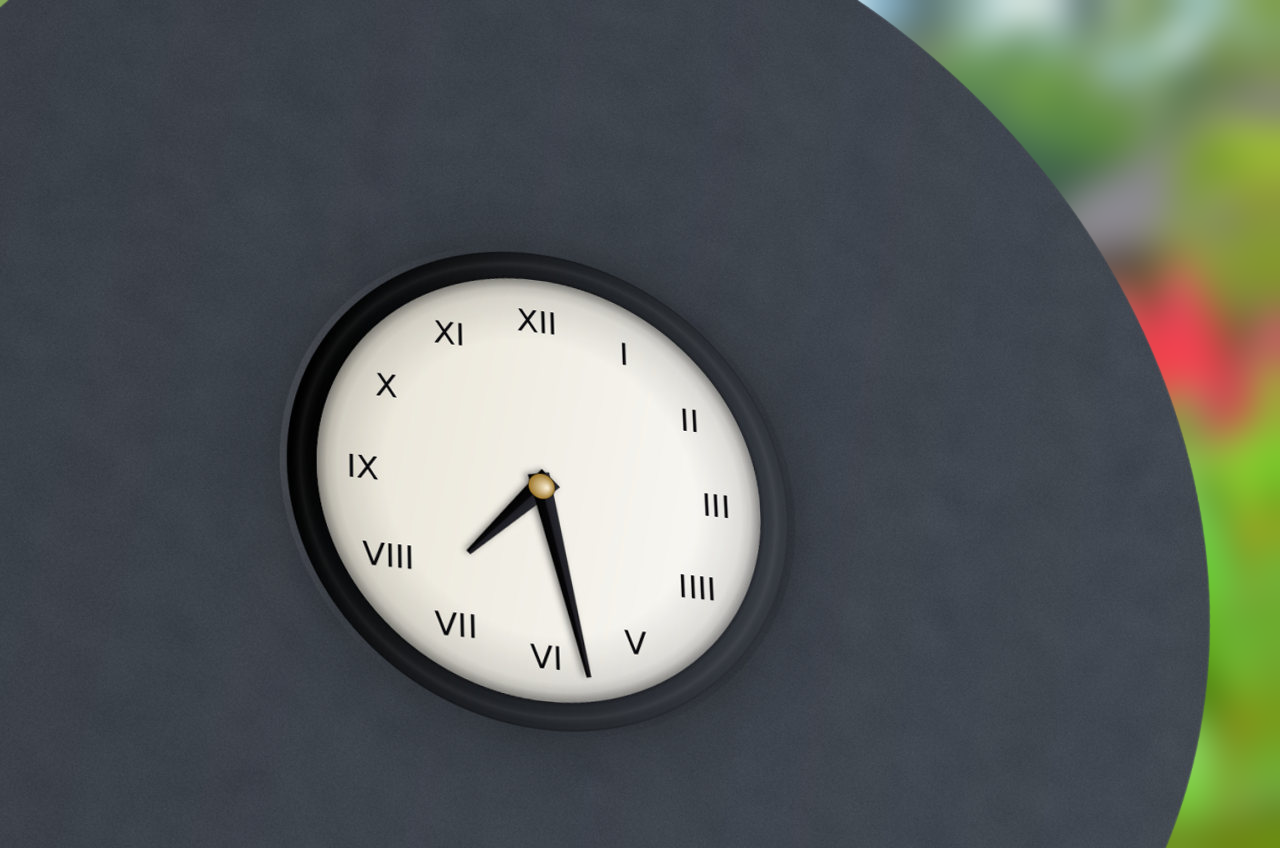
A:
7,28
